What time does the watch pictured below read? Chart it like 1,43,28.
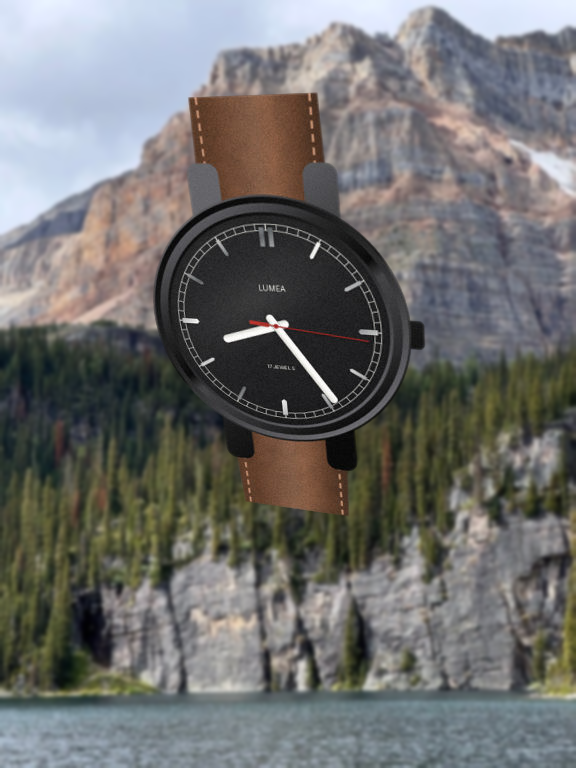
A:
8,24,16
